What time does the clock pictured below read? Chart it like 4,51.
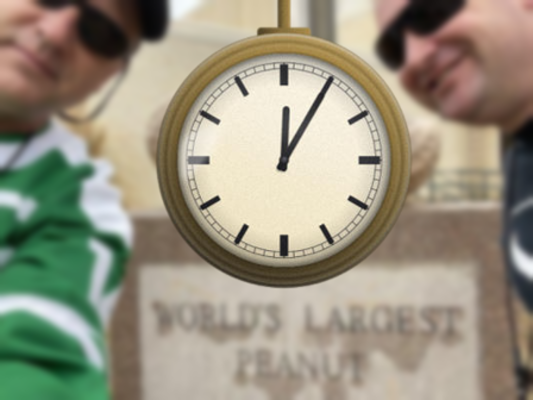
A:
12,05
